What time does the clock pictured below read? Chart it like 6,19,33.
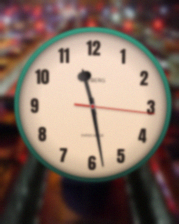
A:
11,28,16
